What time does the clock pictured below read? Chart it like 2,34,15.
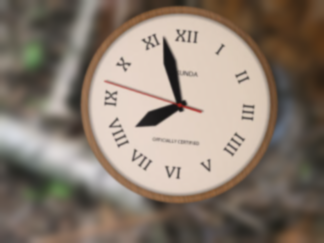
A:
7,56,47
